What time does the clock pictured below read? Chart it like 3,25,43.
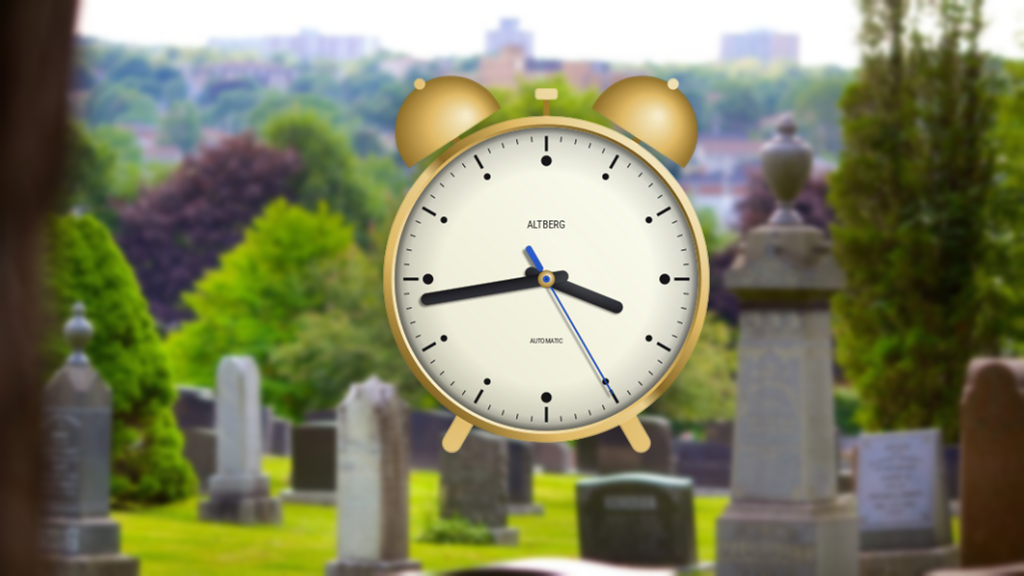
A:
3,43,25
